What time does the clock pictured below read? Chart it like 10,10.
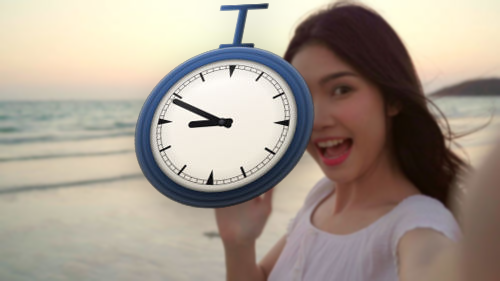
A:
8,49
